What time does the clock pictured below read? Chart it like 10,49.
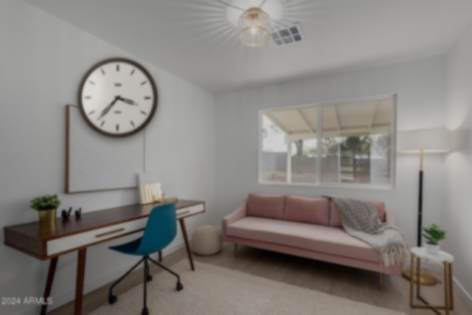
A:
3,37
